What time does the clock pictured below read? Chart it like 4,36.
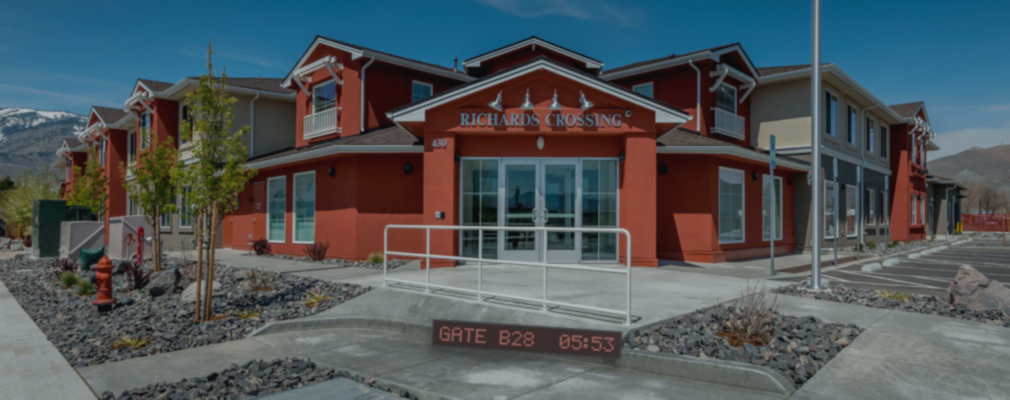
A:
5,53
